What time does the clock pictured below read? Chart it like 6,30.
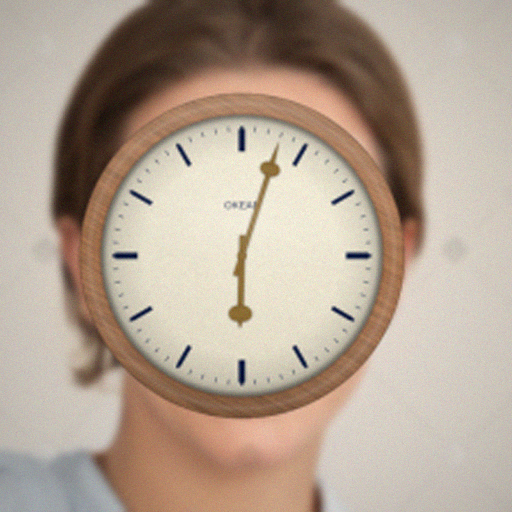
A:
6,03
